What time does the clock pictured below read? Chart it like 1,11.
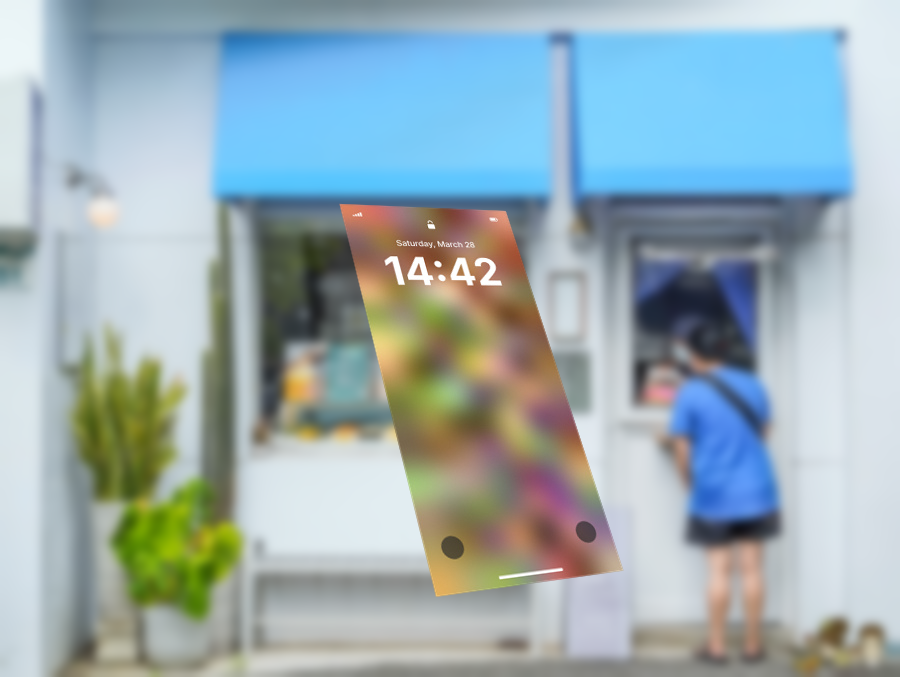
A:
14,42
